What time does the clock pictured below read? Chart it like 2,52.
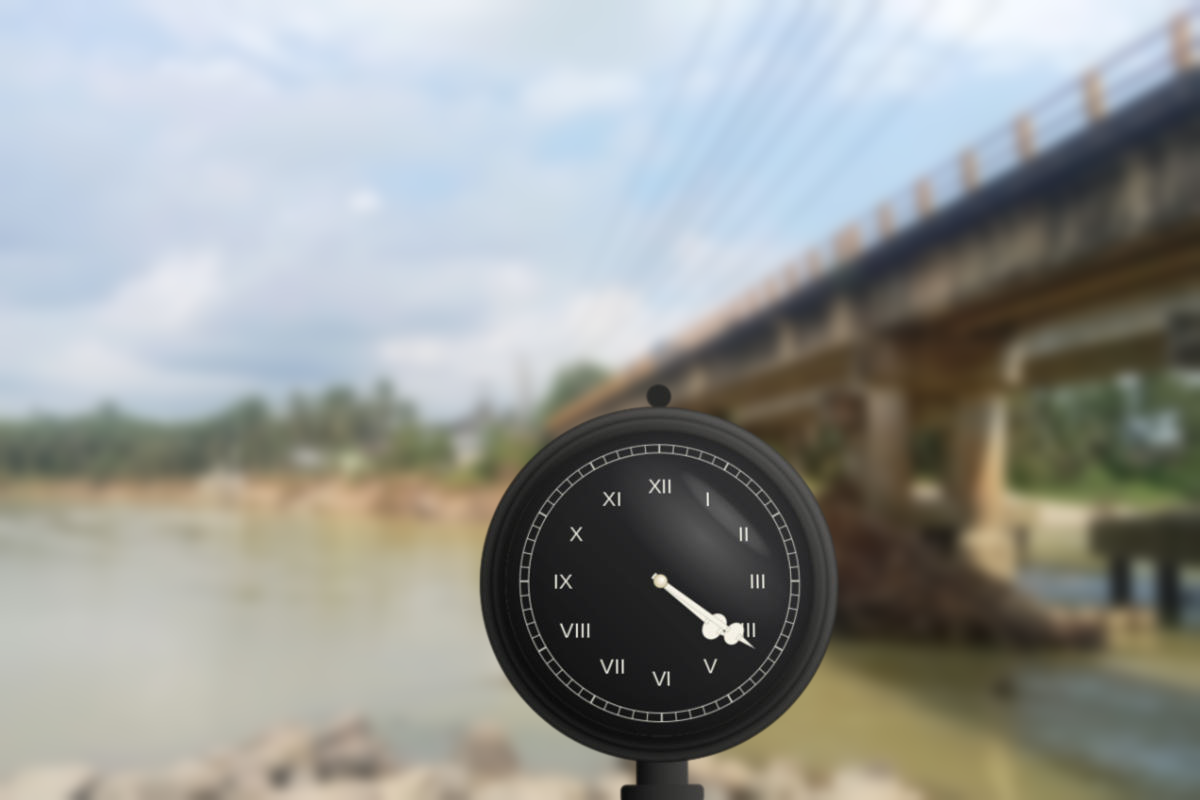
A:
4,21
